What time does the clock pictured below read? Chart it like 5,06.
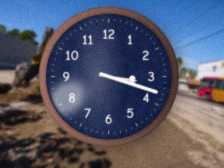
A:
3,18
